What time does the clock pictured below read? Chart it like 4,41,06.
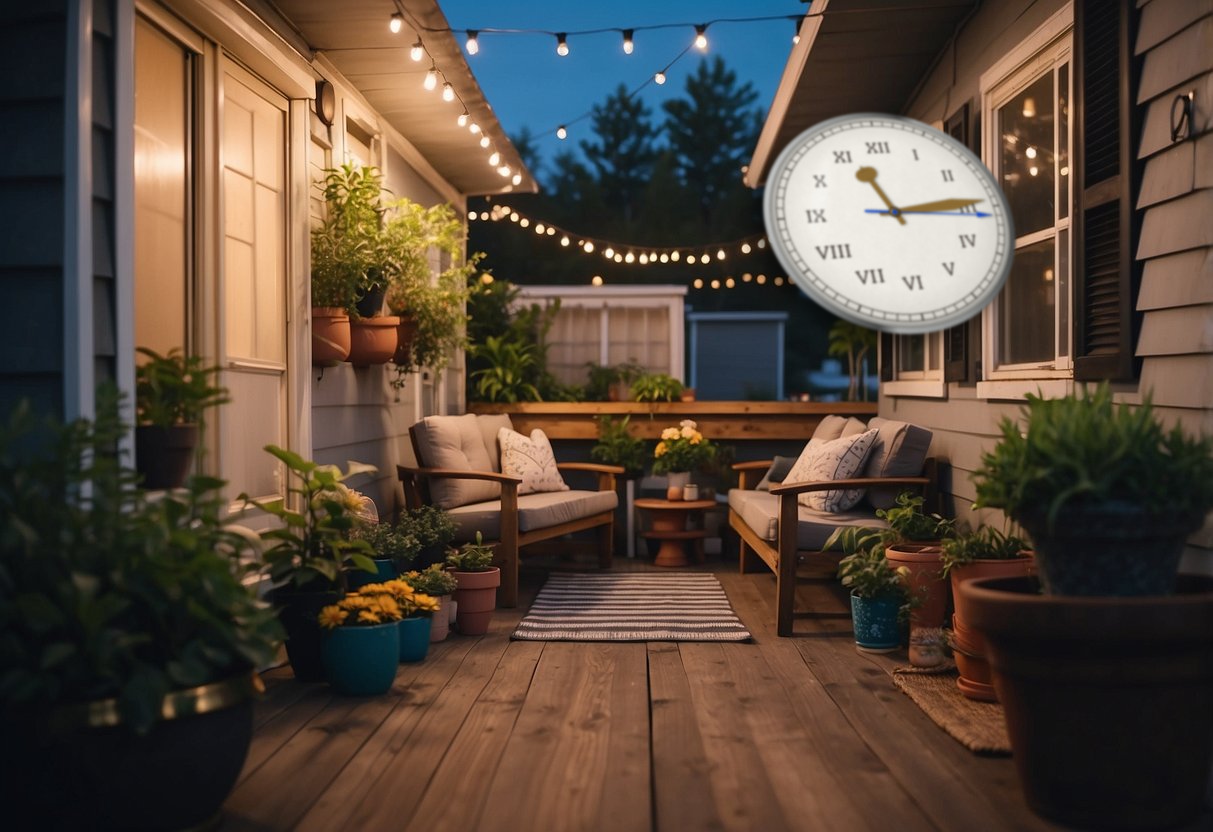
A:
11,14,16
